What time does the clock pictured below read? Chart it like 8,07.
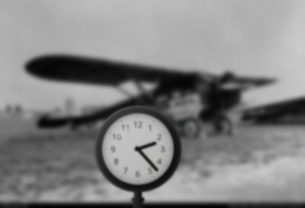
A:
2,23
